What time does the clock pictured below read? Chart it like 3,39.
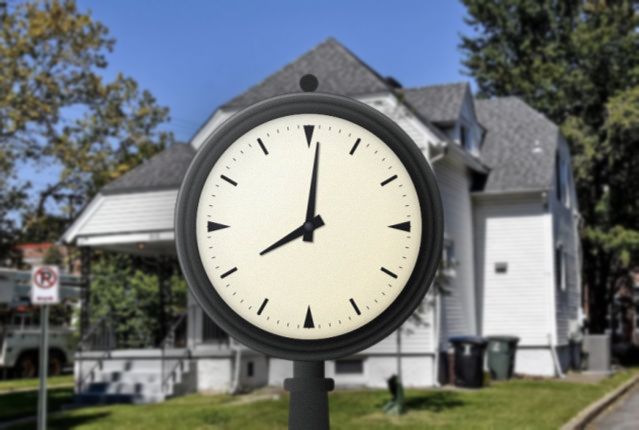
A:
8,01
